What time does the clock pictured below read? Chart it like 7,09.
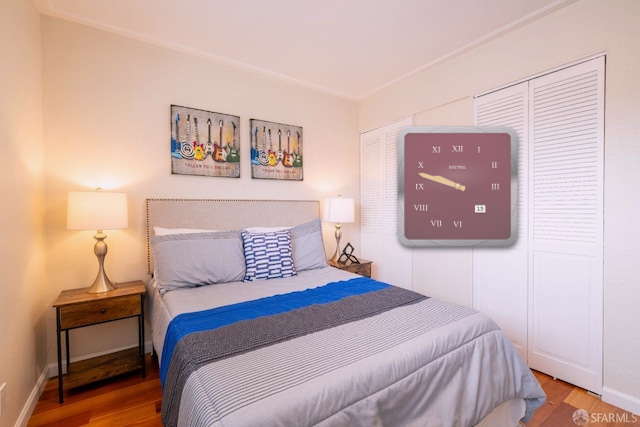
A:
9,48
